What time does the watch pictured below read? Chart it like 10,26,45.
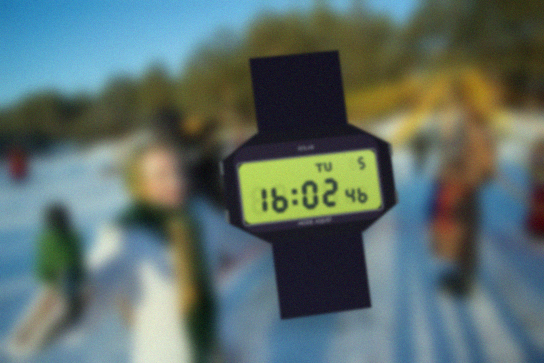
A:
16,02,46
